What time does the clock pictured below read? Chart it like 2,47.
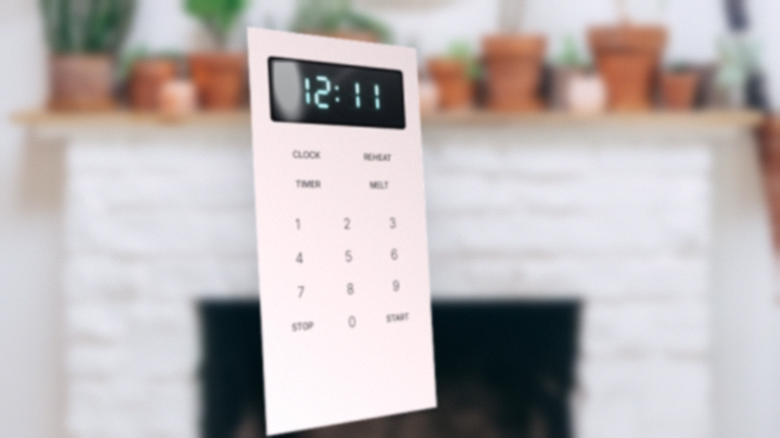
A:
12,11
